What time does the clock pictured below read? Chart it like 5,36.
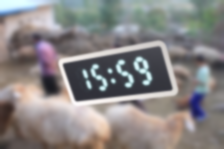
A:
15,59
